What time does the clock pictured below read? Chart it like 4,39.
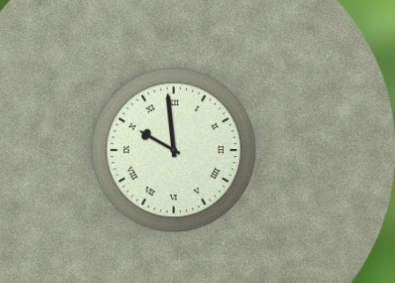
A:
9,59
